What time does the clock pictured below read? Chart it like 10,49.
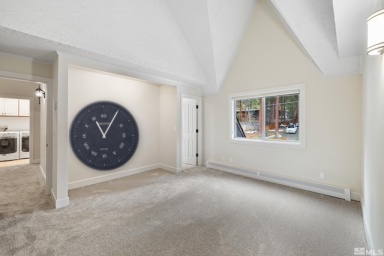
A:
11,05
